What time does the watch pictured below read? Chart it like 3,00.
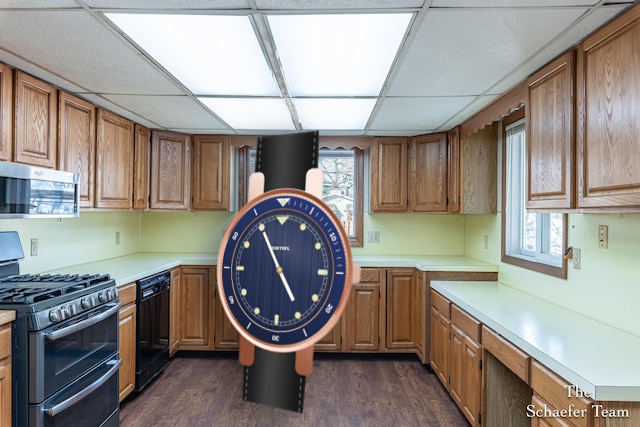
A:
4,55
